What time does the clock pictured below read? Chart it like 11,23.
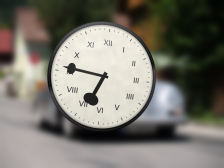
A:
6,46
